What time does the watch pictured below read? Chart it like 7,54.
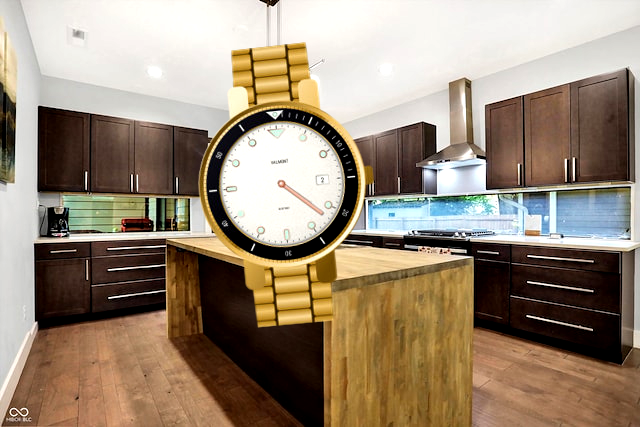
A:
4,22
